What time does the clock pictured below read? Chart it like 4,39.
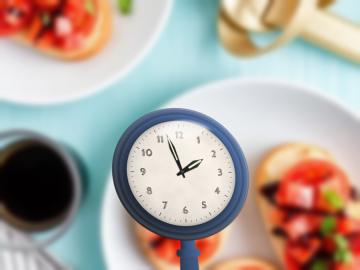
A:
1,57
